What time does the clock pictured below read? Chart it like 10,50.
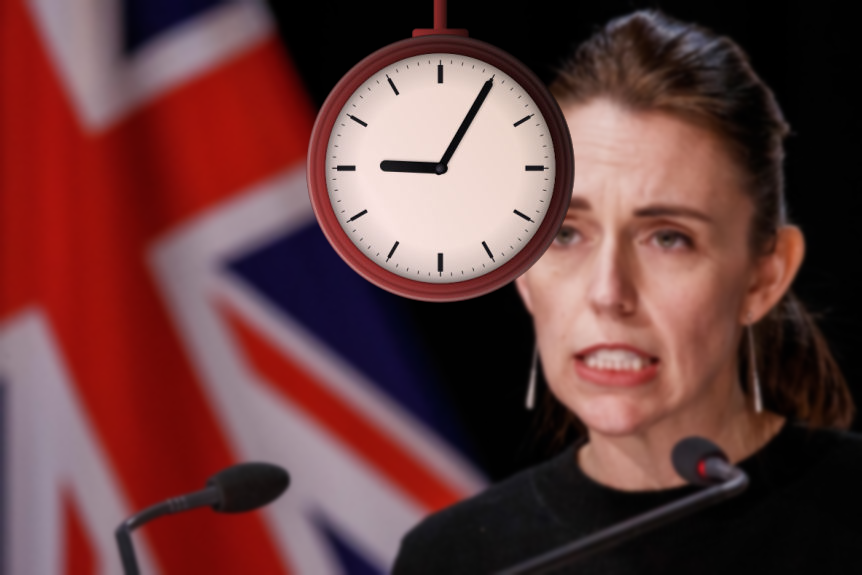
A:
9,05
